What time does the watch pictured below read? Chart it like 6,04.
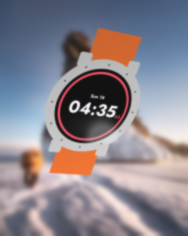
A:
4,35
